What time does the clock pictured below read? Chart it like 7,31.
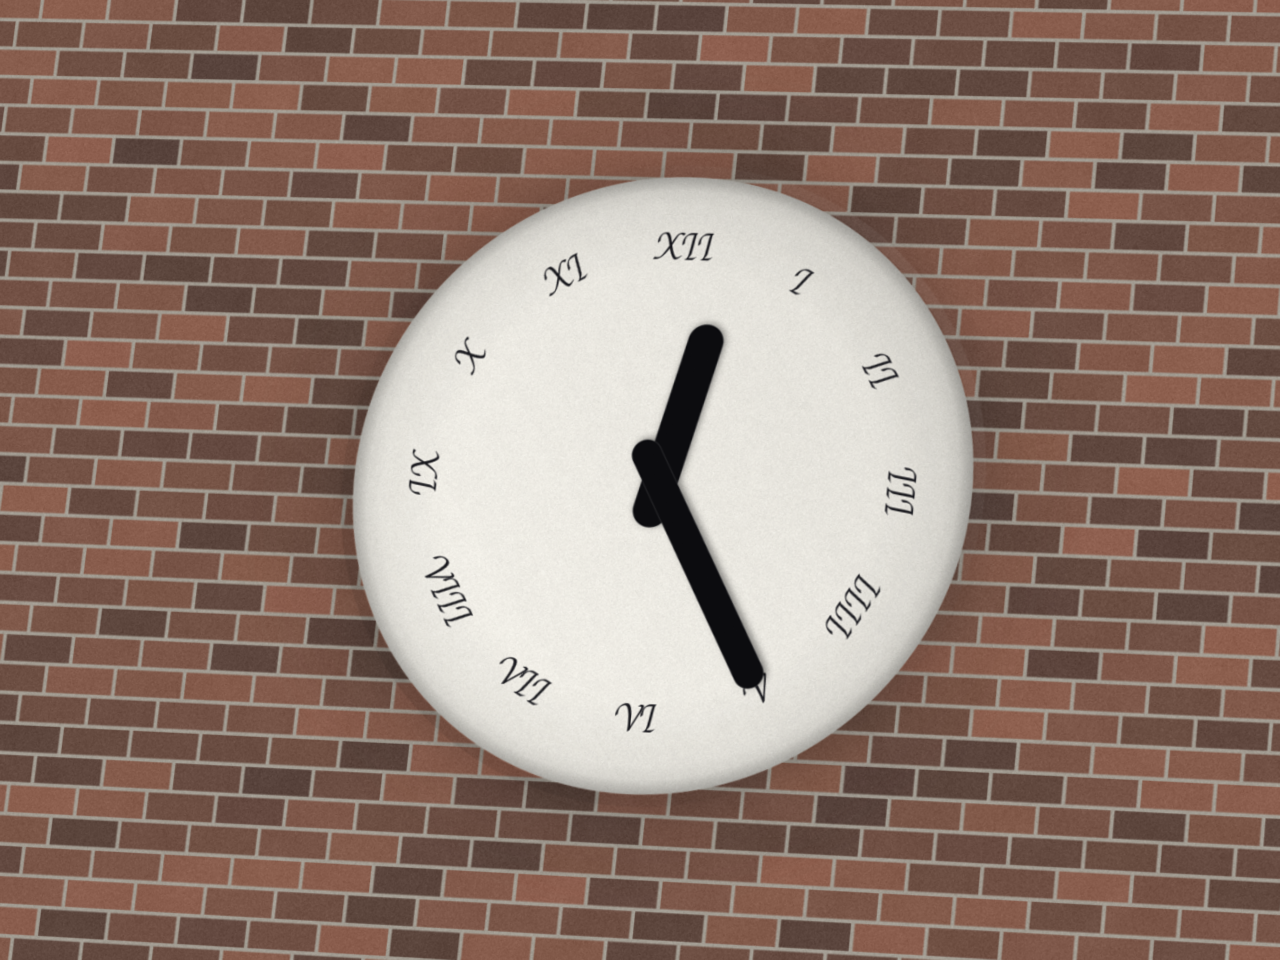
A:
12,25
